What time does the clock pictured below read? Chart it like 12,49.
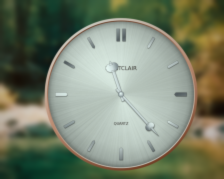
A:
11,23
